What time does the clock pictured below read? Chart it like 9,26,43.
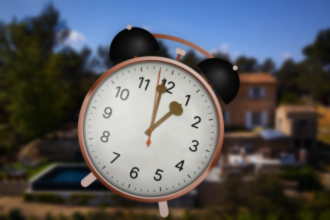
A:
12,58,58
